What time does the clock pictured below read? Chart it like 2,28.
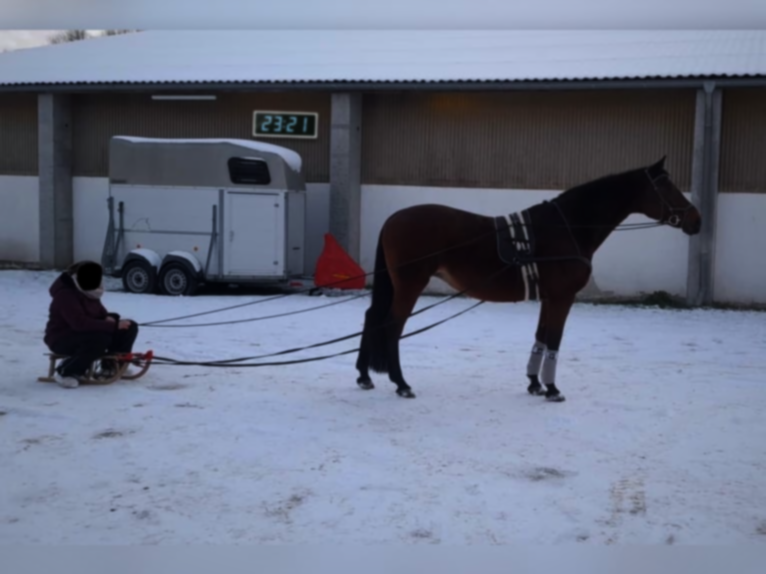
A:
23,21
